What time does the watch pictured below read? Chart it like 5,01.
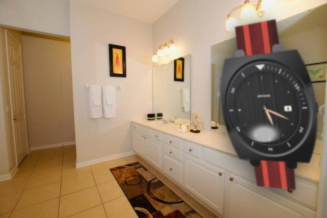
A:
5,19
